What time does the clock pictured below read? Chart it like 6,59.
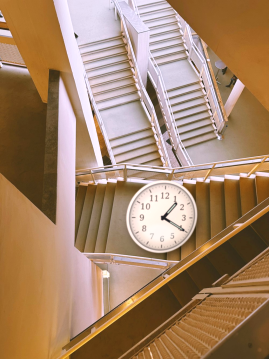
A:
1,20
